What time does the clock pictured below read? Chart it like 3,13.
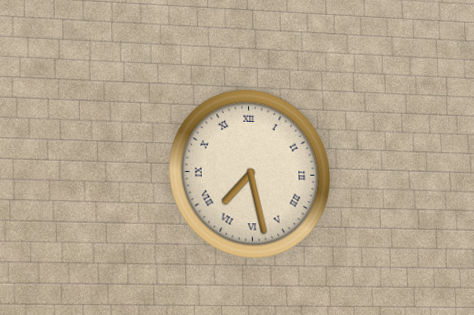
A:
7,28
